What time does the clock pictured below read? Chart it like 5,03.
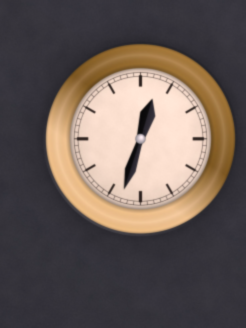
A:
12,33
